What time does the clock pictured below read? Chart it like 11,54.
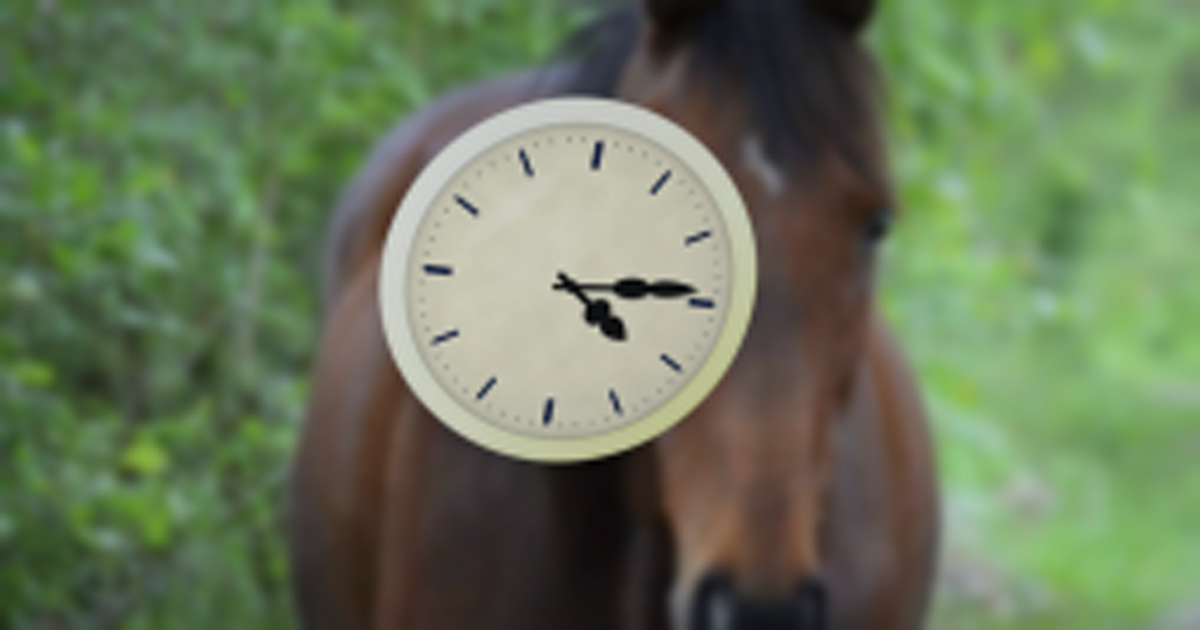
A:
4,14
